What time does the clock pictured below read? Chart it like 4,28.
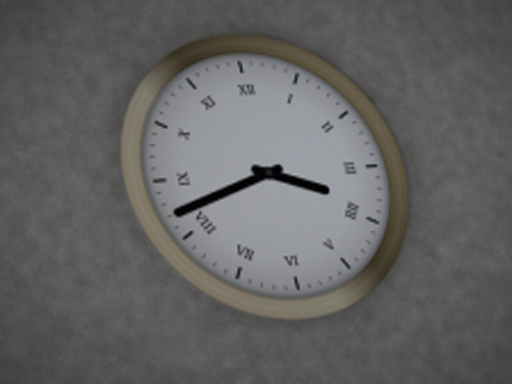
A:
3,42
